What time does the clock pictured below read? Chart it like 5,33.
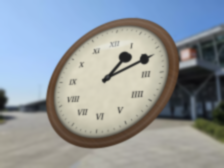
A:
1,11
